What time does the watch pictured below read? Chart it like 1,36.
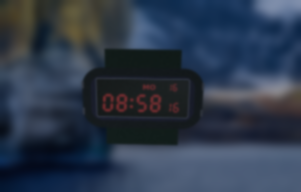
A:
8,58
